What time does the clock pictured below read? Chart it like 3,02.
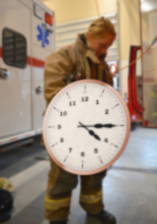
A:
4,15
